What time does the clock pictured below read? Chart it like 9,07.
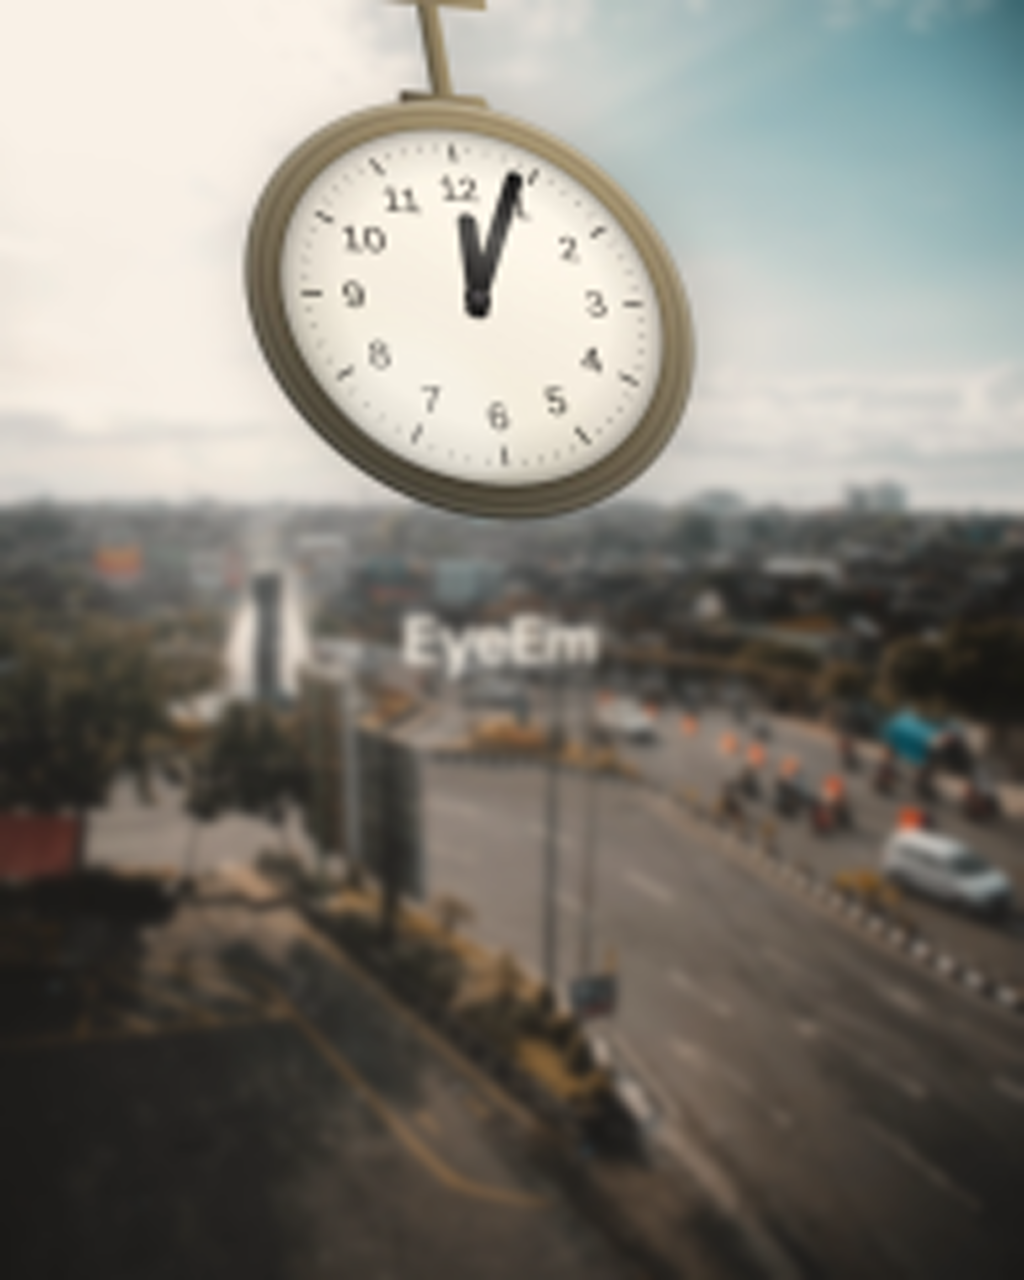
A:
12,04
